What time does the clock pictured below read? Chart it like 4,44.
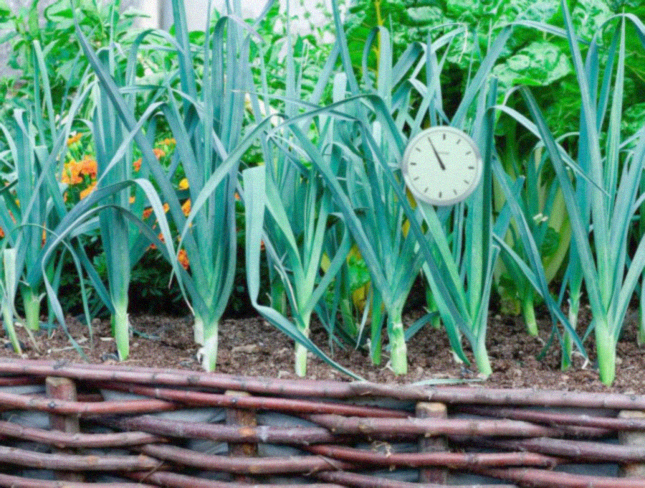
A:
10,55
